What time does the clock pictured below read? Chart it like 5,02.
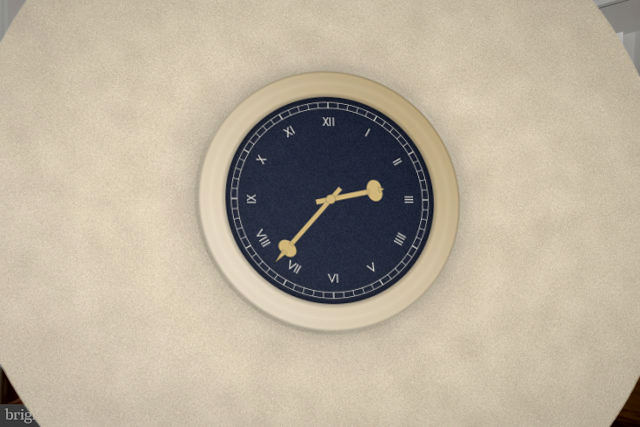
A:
2,37
